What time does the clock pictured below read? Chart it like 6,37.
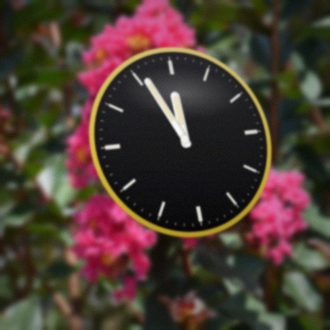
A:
11,56
